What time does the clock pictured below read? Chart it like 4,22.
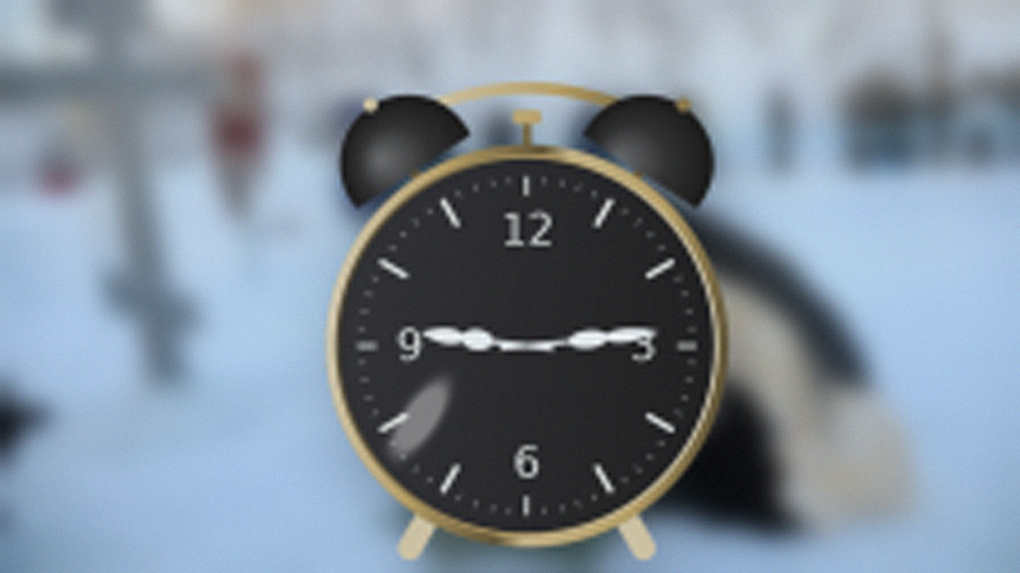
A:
9,14
